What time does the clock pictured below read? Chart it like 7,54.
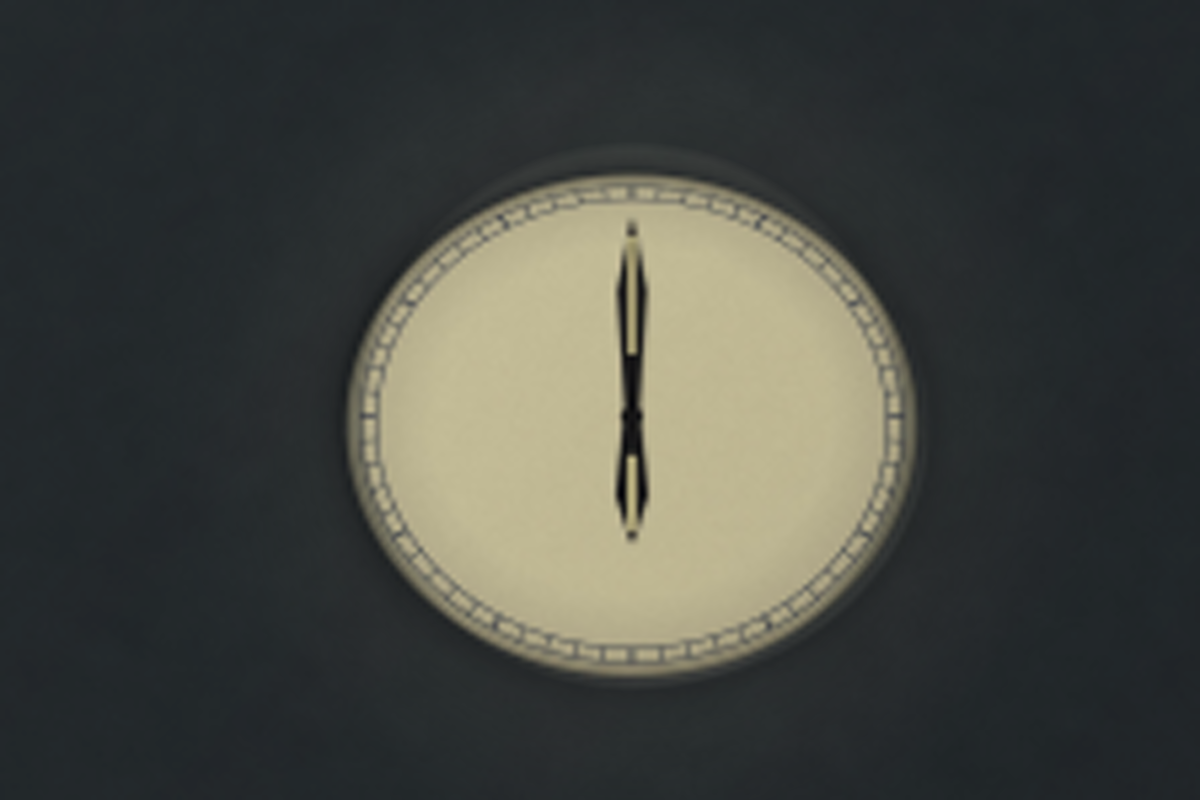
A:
6,00
